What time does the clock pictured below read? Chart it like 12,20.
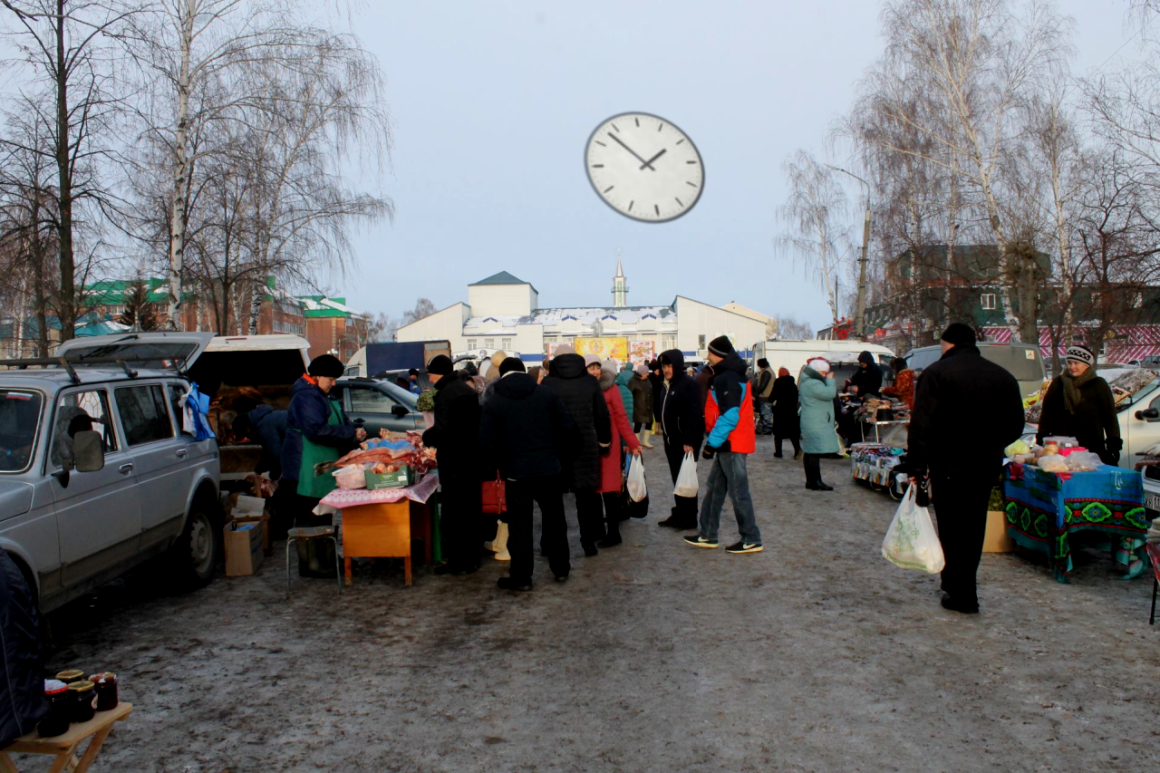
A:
1,53
